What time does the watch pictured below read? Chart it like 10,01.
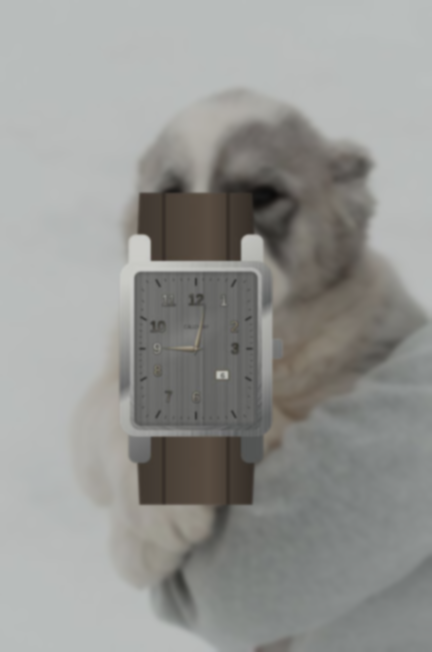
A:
9,02
